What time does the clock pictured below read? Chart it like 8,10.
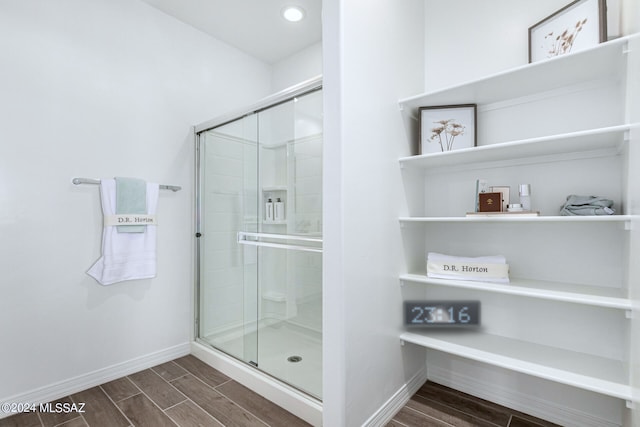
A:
23,16
